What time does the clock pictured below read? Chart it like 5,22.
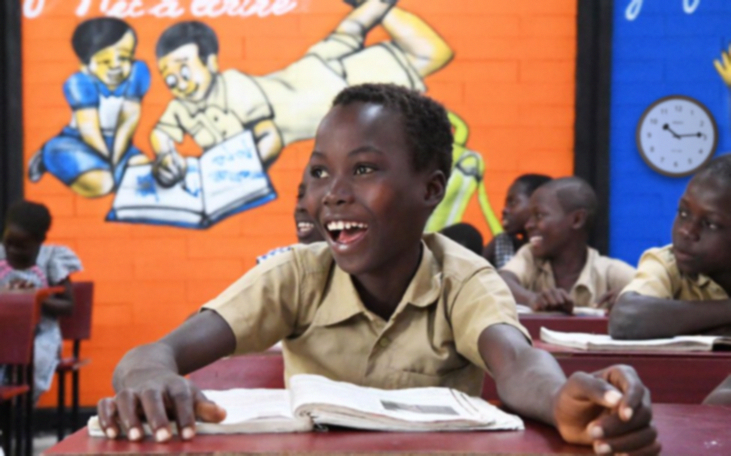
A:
10,14
